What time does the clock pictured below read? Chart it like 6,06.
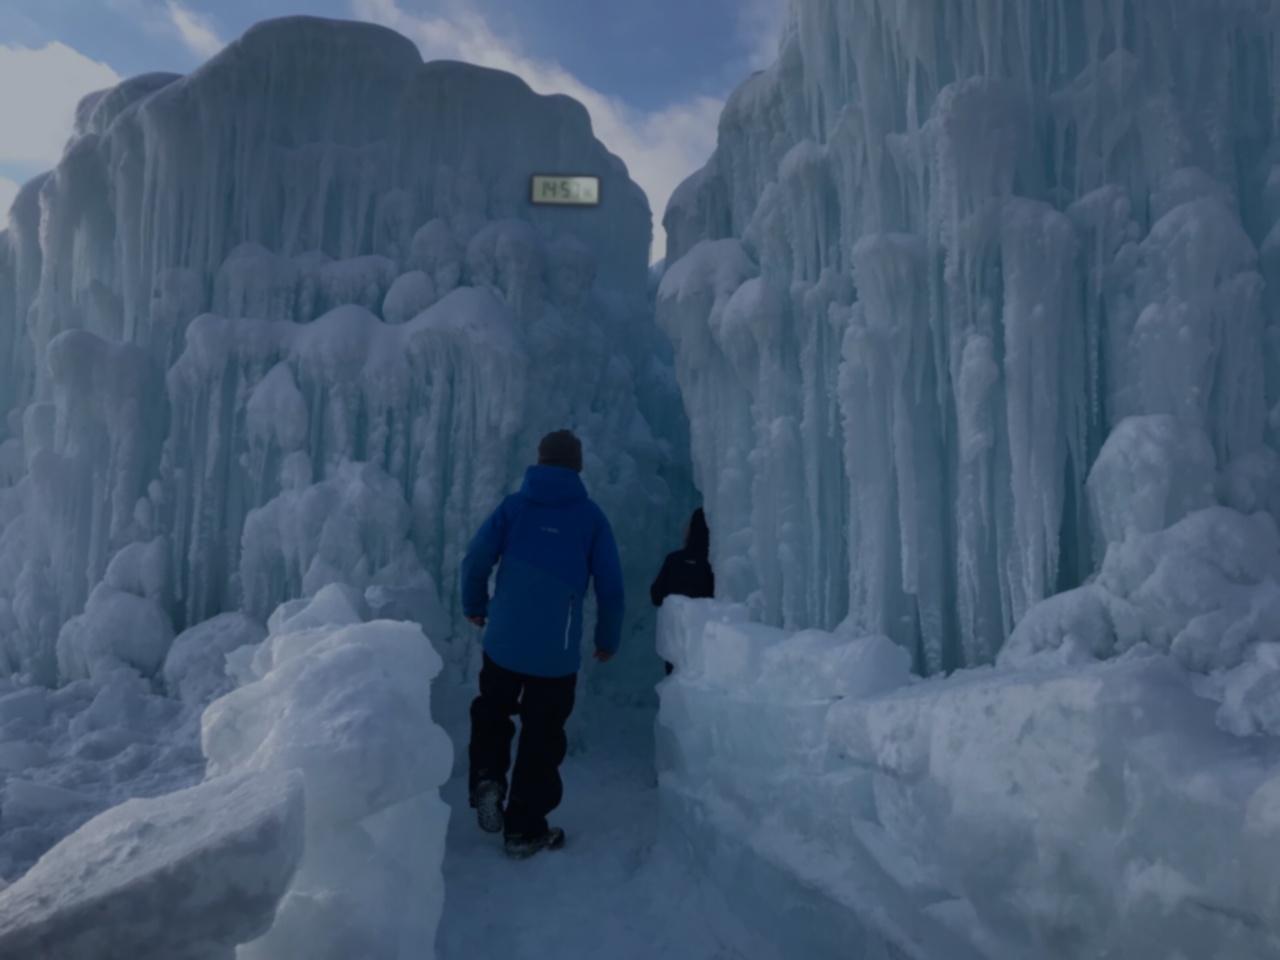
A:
14,57
